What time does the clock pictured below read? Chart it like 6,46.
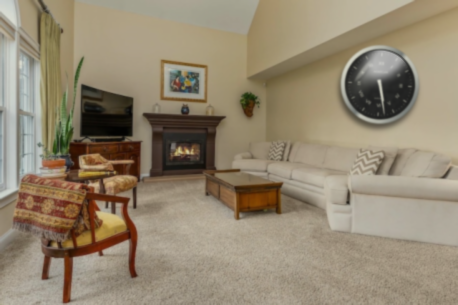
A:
5,28
